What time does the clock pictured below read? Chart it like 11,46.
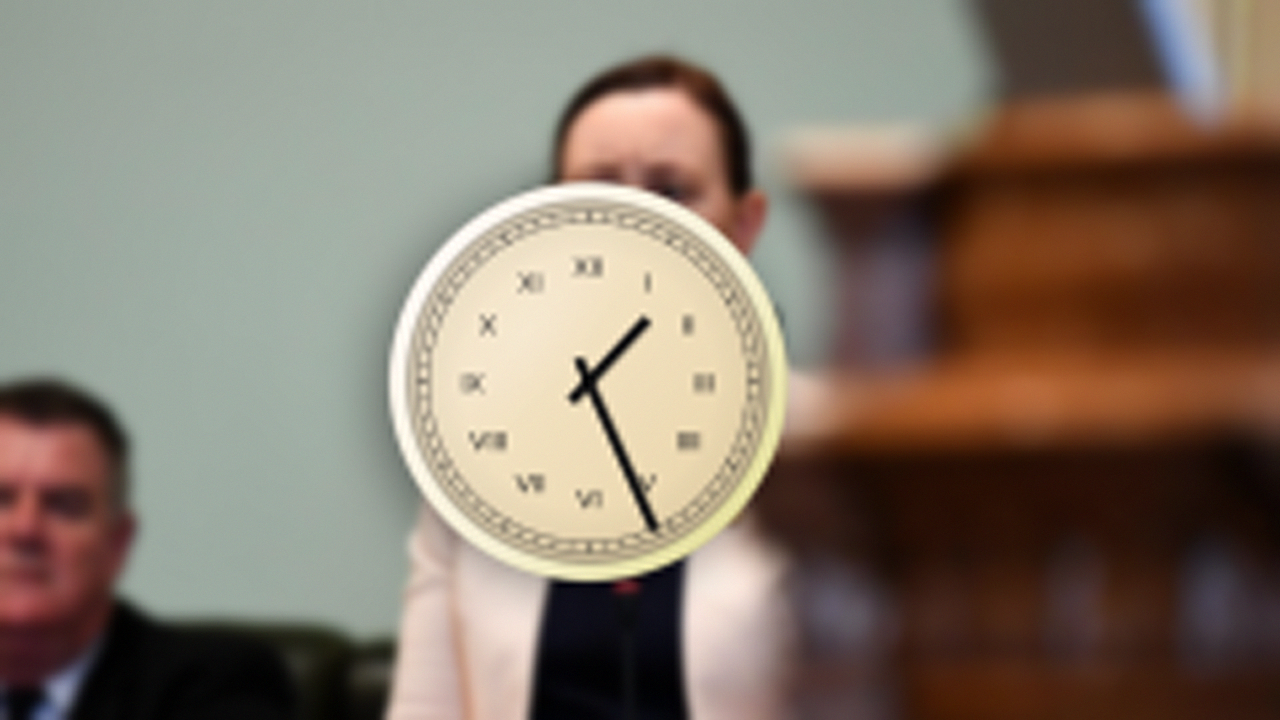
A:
1,26
